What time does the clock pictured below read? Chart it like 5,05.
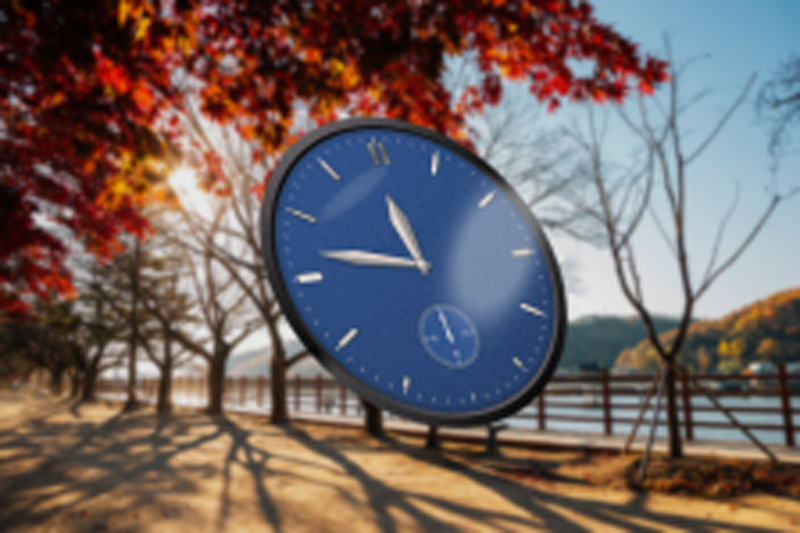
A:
11,47
